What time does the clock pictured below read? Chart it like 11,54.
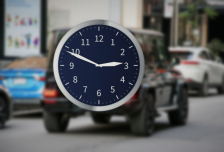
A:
2,49
